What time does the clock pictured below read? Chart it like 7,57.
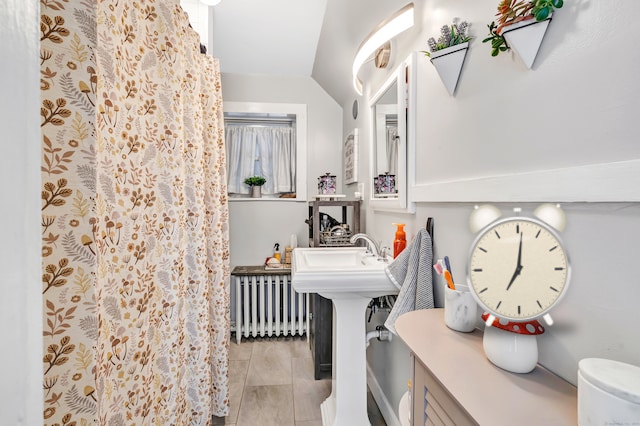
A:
7,01
